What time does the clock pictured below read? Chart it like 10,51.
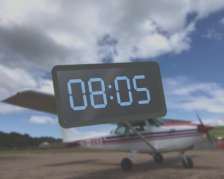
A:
8,05
